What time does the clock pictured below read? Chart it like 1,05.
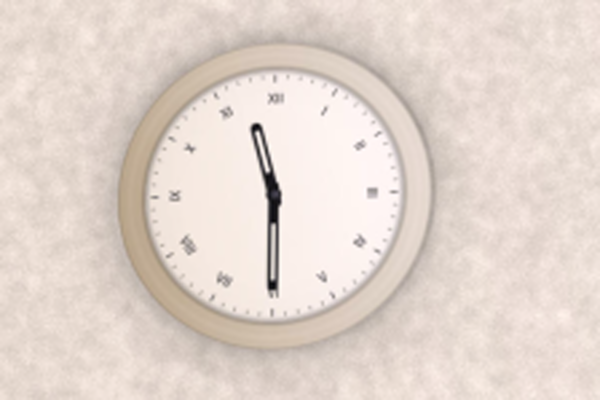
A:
11,30
